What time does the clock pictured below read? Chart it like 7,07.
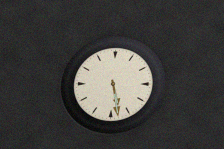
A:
5,28
